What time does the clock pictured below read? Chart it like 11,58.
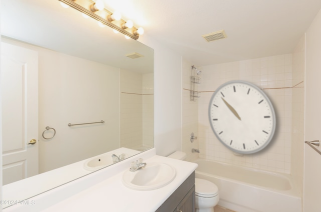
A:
10,54
